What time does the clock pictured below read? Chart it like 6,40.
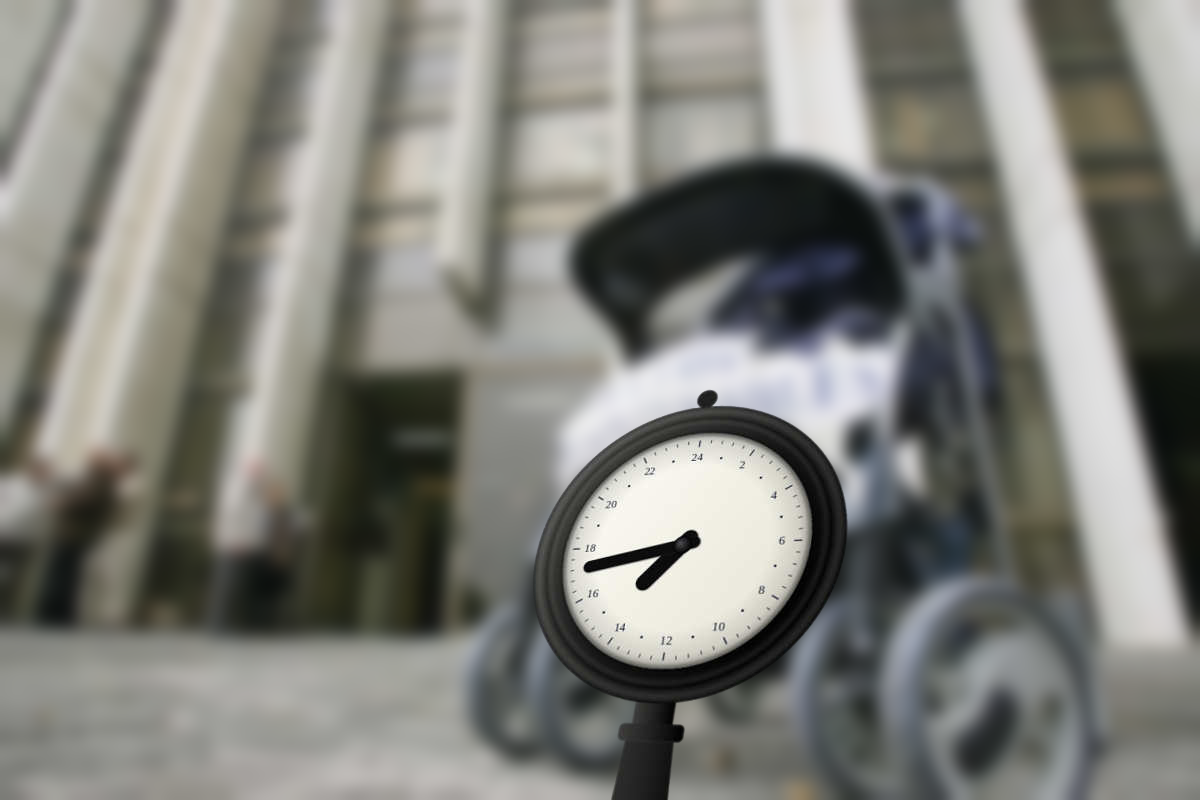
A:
14,43
